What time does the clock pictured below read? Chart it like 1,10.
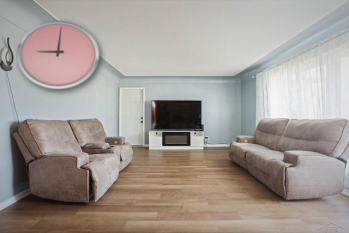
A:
9,01
